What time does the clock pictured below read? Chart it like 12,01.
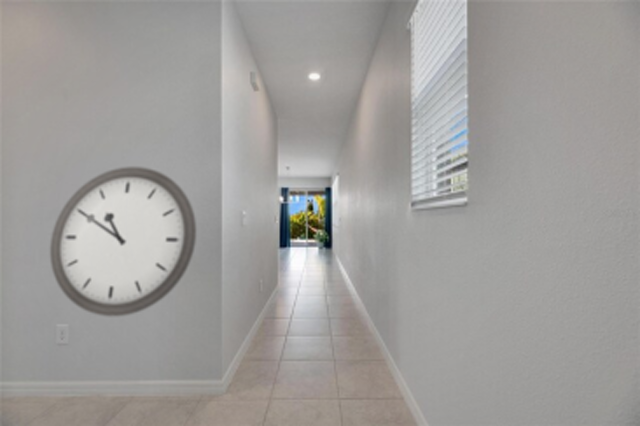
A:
10,50
